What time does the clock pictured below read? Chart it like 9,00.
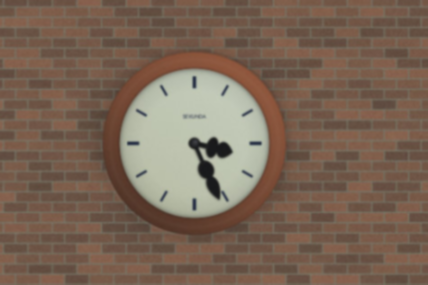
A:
3,26
